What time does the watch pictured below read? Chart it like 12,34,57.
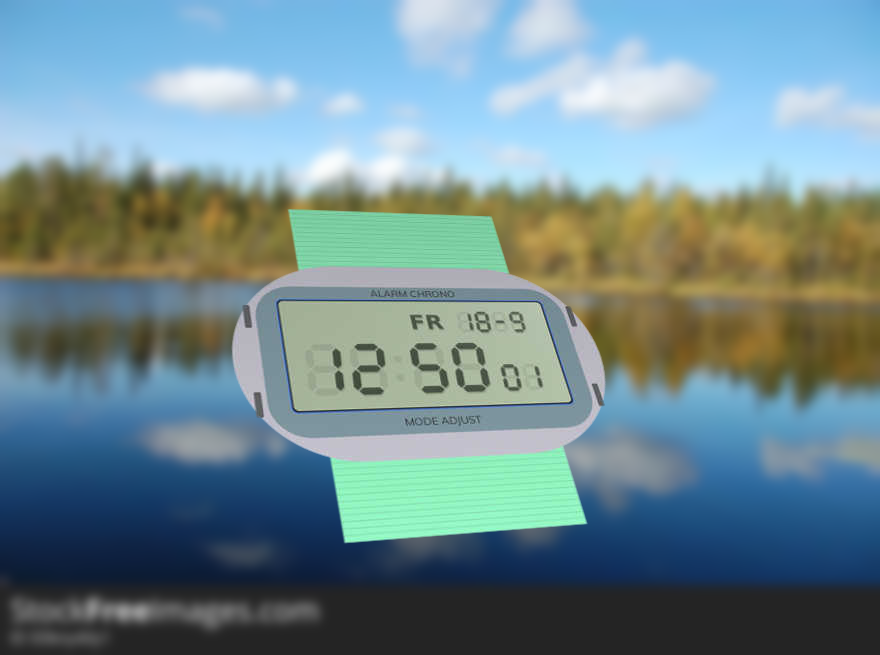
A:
12,50,01
